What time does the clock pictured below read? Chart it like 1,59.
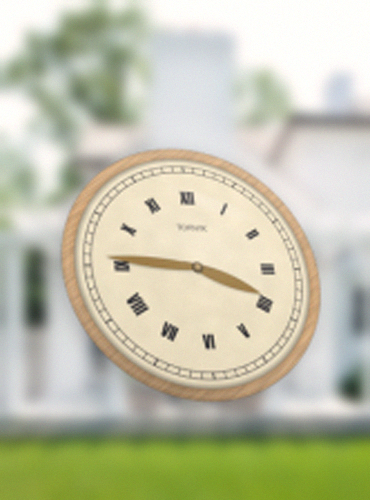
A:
3,46
